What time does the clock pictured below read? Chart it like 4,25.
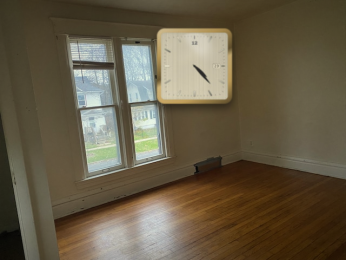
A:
4,23
